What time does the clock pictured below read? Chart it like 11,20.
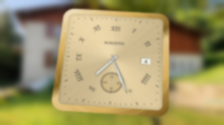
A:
7,26
